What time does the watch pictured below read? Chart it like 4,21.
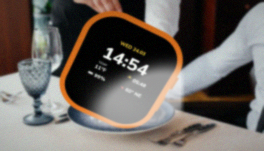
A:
14,54
